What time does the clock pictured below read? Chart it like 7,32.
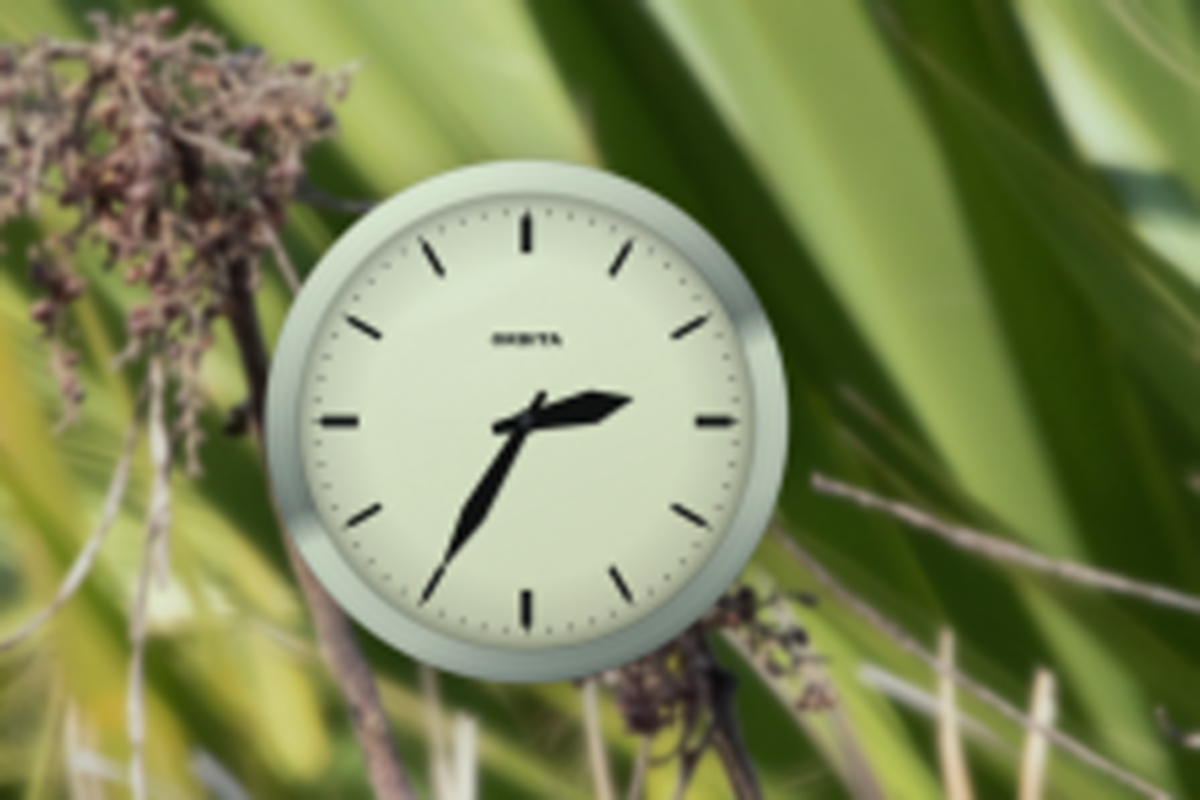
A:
2,35
